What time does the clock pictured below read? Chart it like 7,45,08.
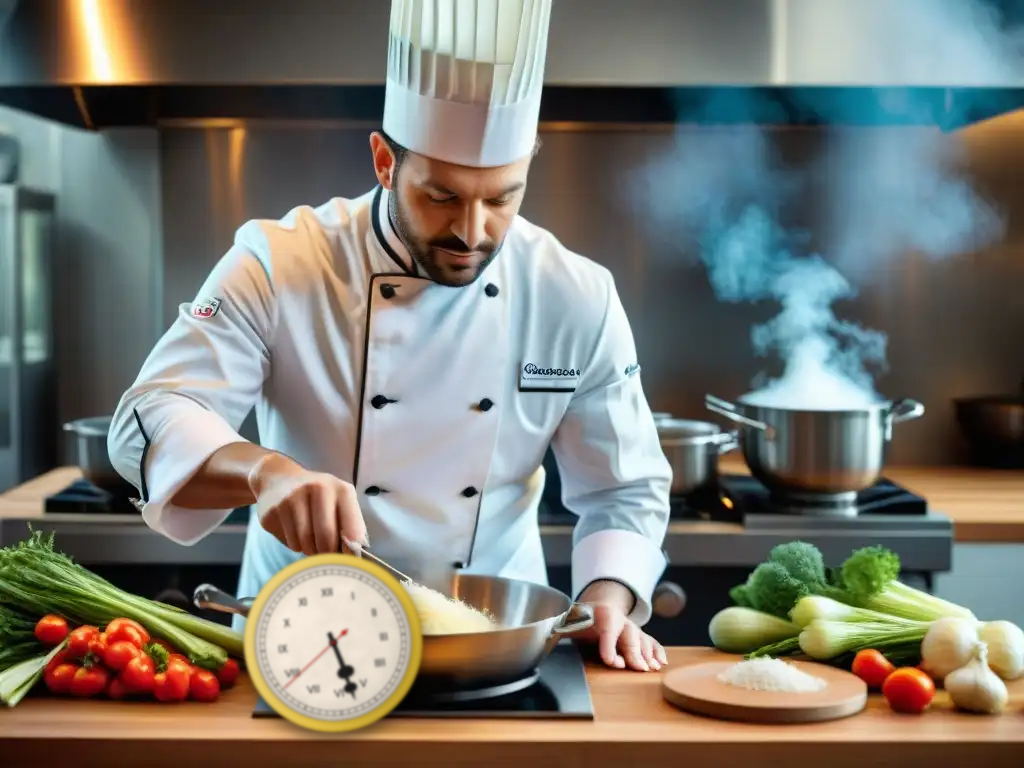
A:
5,27,39
